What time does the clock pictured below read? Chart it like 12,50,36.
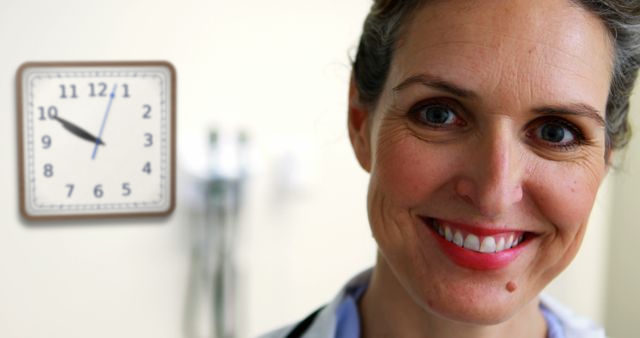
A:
9,50,03
